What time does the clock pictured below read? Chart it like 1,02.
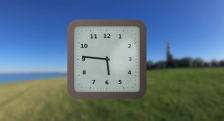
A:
5,46
